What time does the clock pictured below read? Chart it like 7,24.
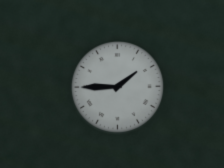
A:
1,45
